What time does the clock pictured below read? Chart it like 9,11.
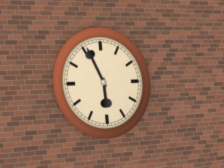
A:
5,56
